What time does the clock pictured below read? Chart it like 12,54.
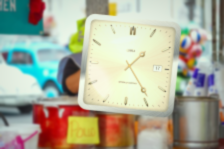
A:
1,24
